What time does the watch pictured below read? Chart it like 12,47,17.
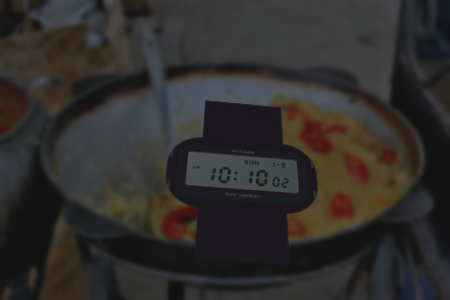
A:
10,10,02
